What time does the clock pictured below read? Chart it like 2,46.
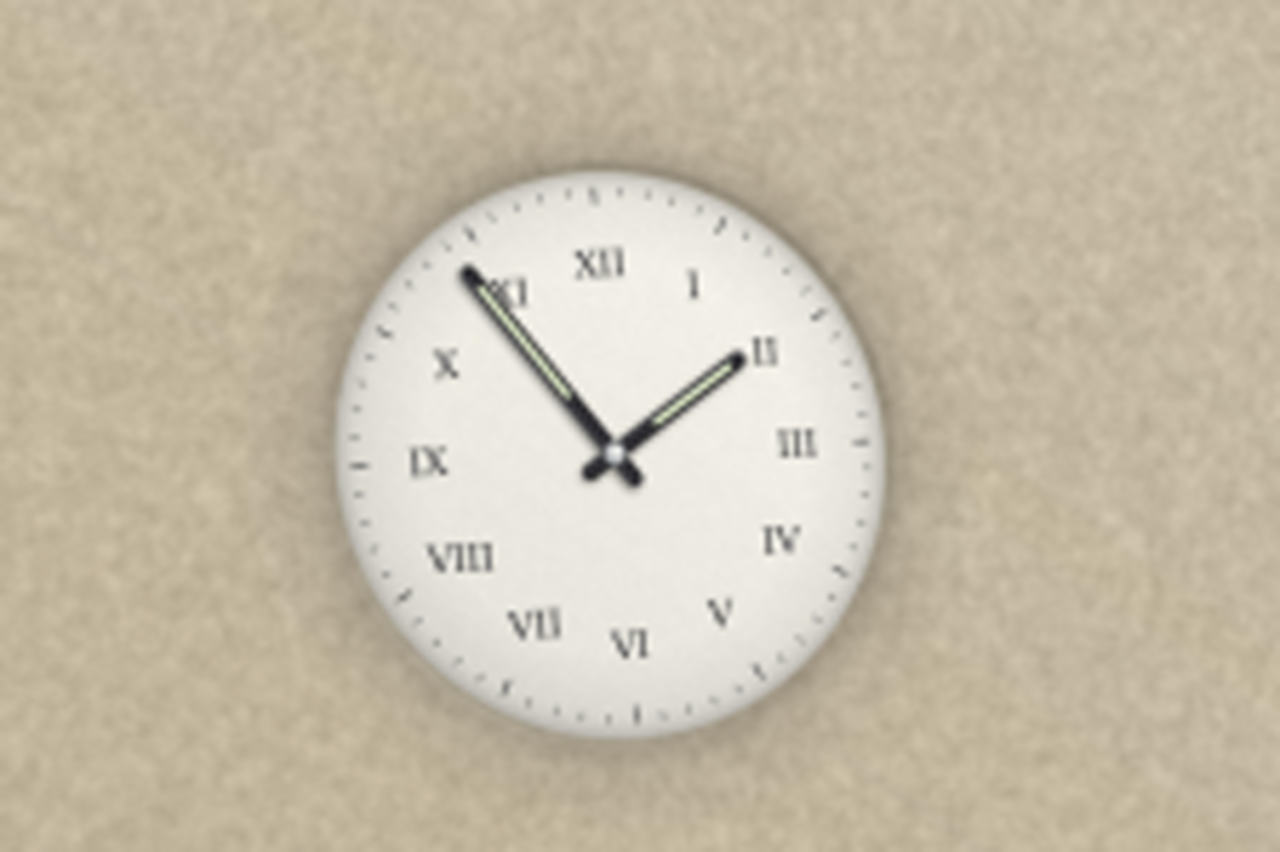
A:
1,54
